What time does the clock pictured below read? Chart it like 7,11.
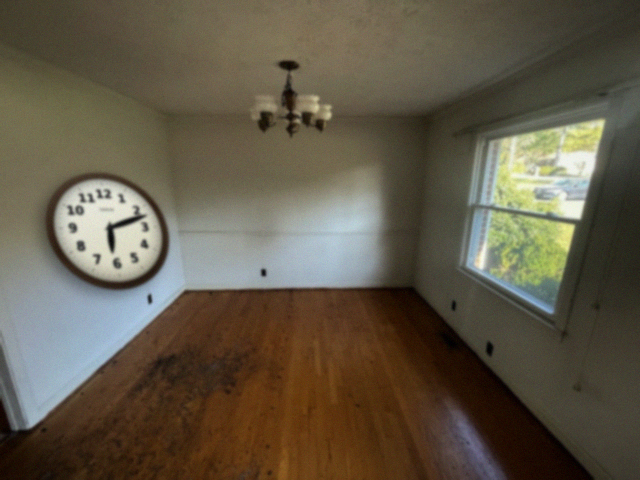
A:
6,12
